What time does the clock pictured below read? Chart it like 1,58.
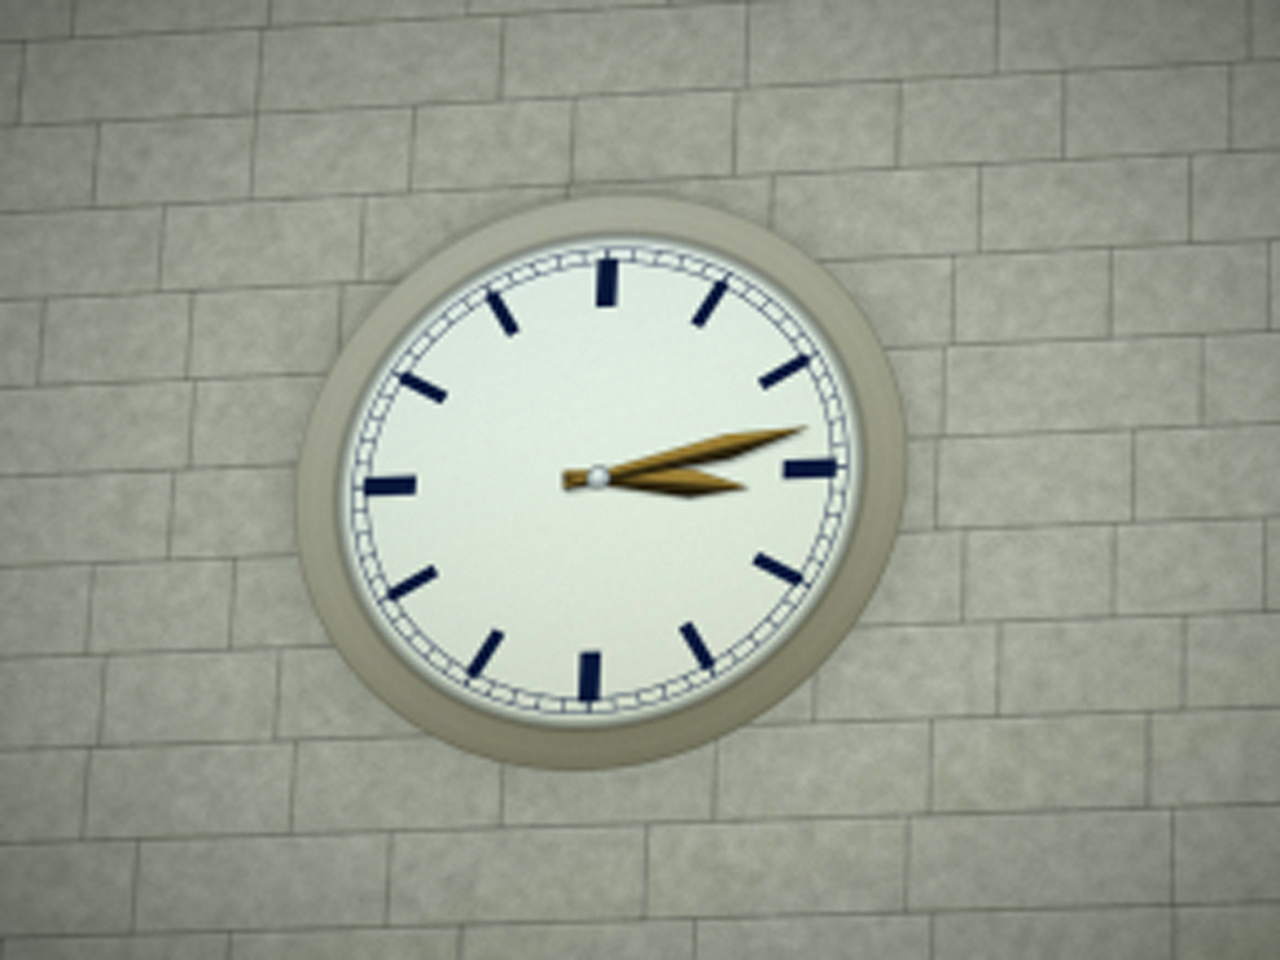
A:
3,13
